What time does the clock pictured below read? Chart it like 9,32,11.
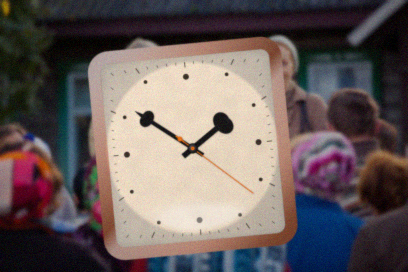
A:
1,51,22
